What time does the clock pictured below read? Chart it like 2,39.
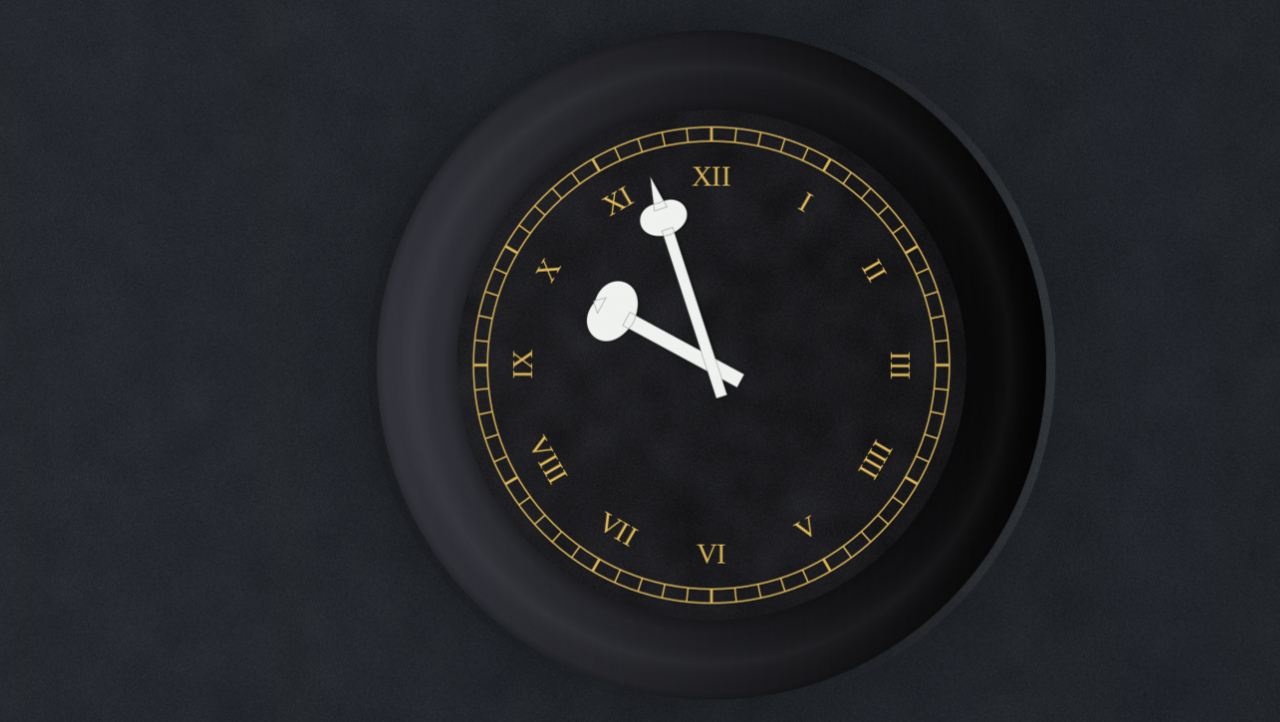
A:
9,57
